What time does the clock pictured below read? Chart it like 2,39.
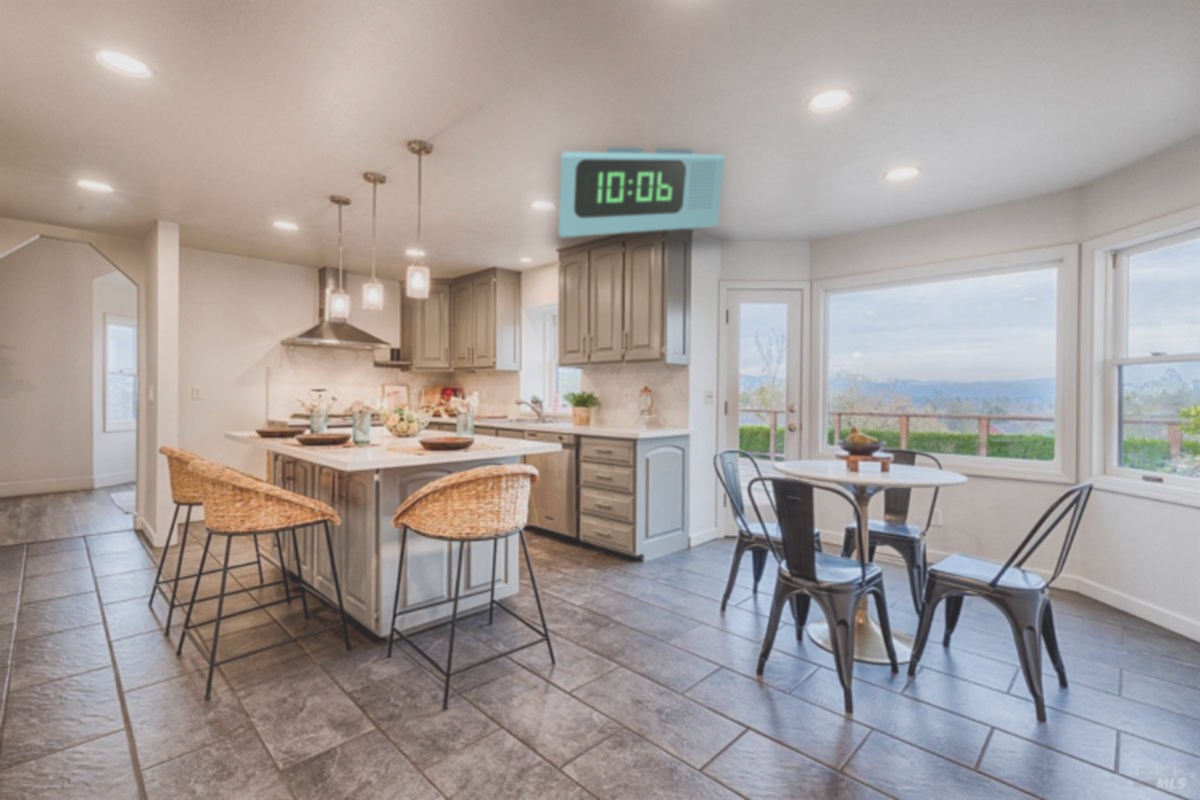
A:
10,06
